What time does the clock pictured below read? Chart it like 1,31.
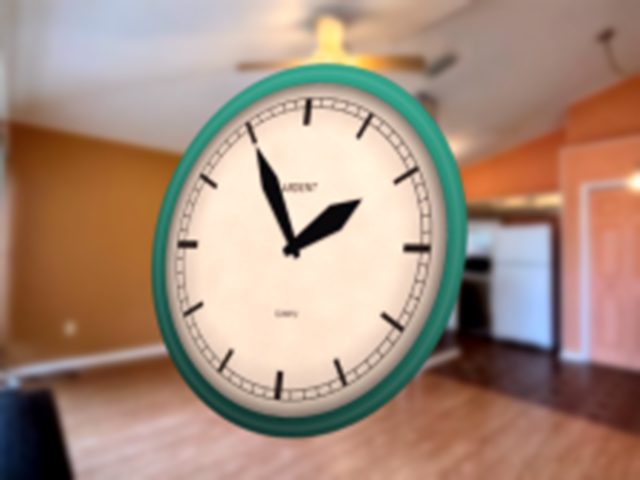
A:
1,55
